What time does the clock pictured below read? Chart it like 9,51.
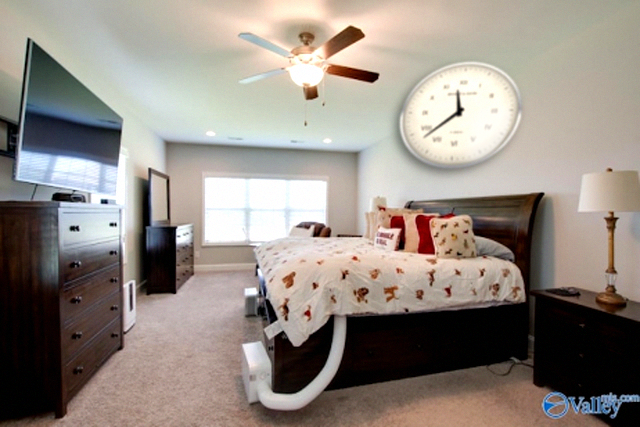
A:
11,38
